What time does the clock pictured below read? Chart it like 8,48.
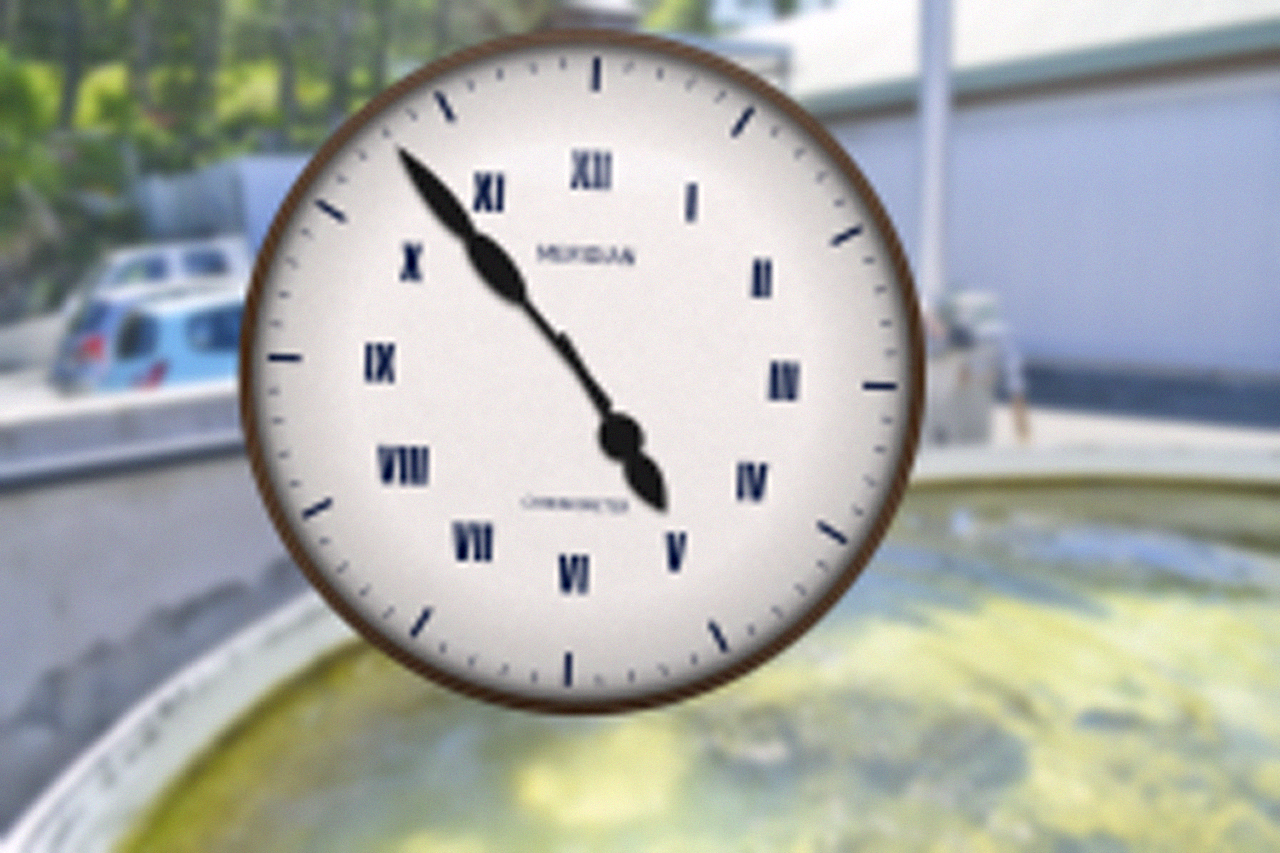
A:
4,53
